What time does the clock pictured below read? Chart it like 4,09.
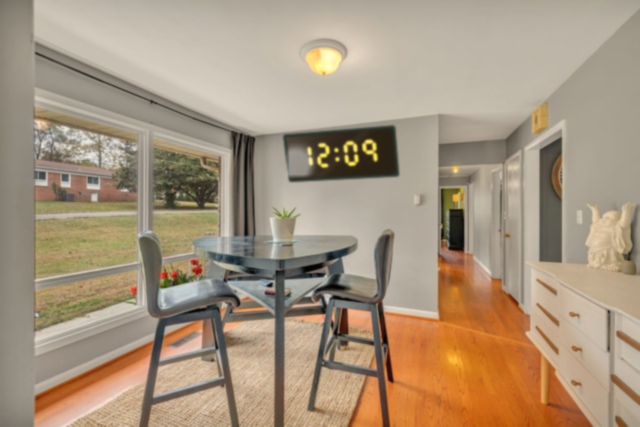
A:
12,09
